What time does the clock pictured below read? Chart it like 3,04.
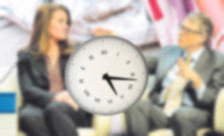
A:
5,17
